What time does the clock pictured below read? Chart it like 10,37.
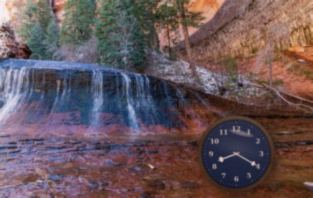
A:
8,20
